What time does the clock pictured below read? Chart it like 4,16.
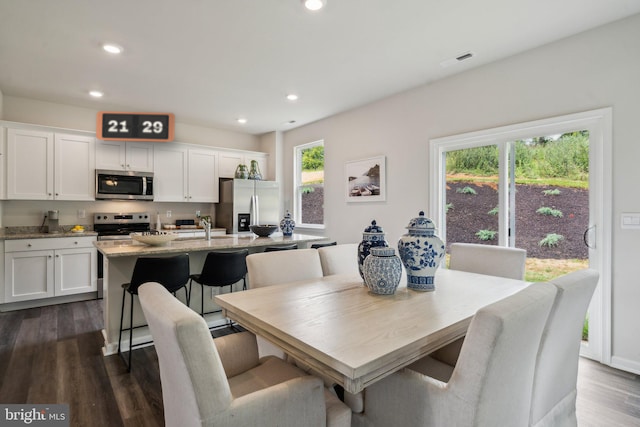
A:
21,29
